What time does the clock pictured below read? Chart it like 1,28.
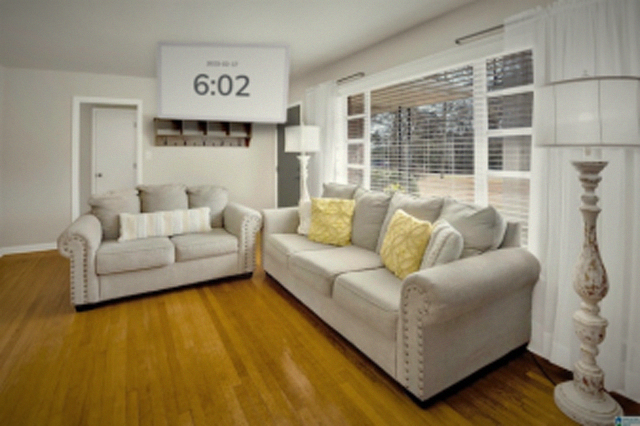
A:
6,02
